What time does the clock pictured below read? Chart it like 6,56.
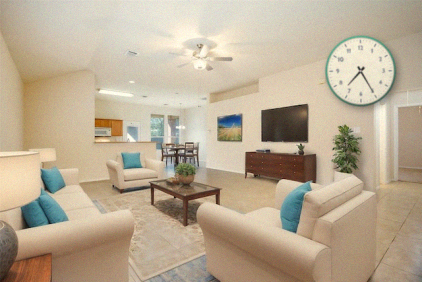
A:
7,25
